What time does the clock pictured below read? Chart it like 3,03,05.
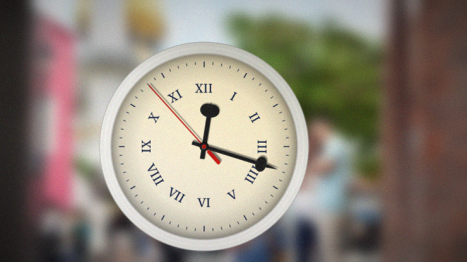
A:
12,17,53
